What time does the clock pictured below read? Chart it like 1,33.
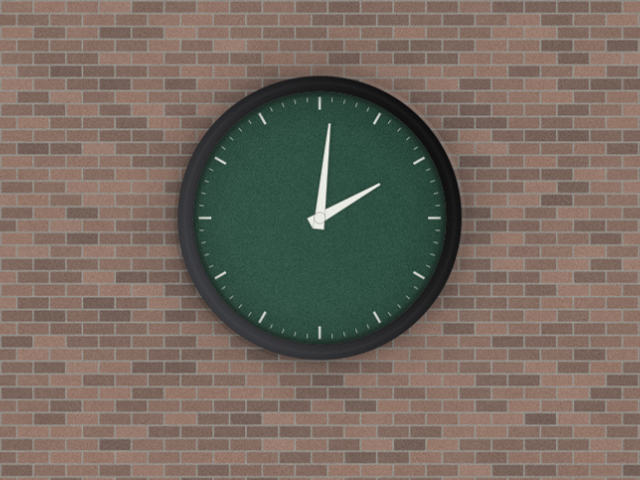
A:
2,01
